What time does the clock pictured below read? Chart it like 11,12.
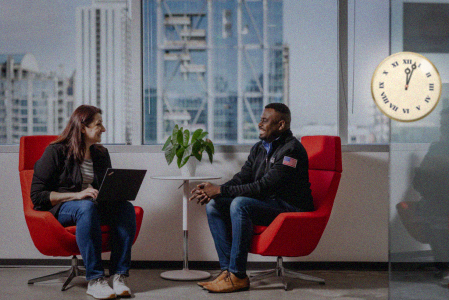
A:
12,03
